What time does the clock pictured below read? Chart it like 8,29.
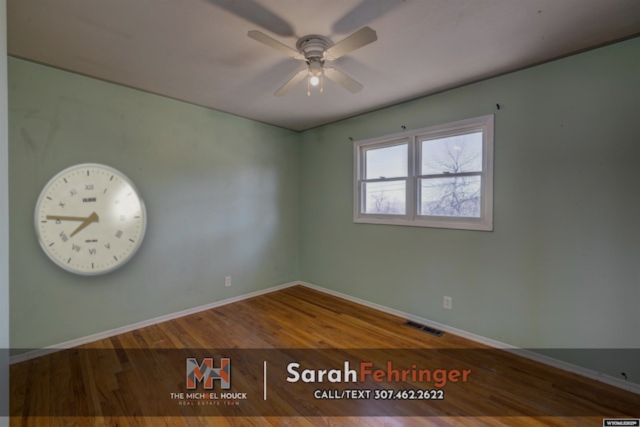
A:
7,46
